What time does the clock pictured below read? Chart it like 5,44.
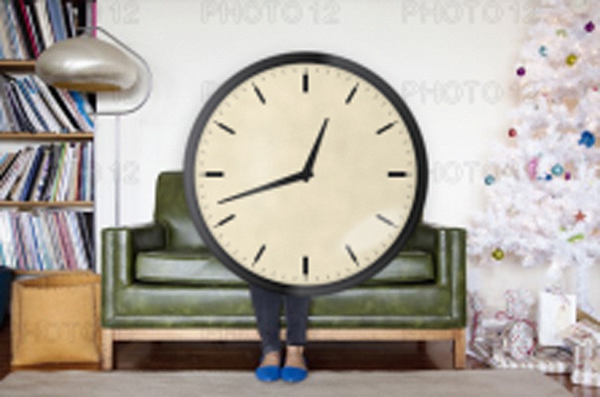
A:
12,42
